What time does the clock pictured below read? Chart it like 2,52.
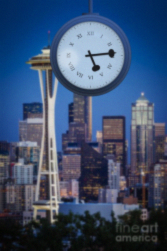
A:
5,14
